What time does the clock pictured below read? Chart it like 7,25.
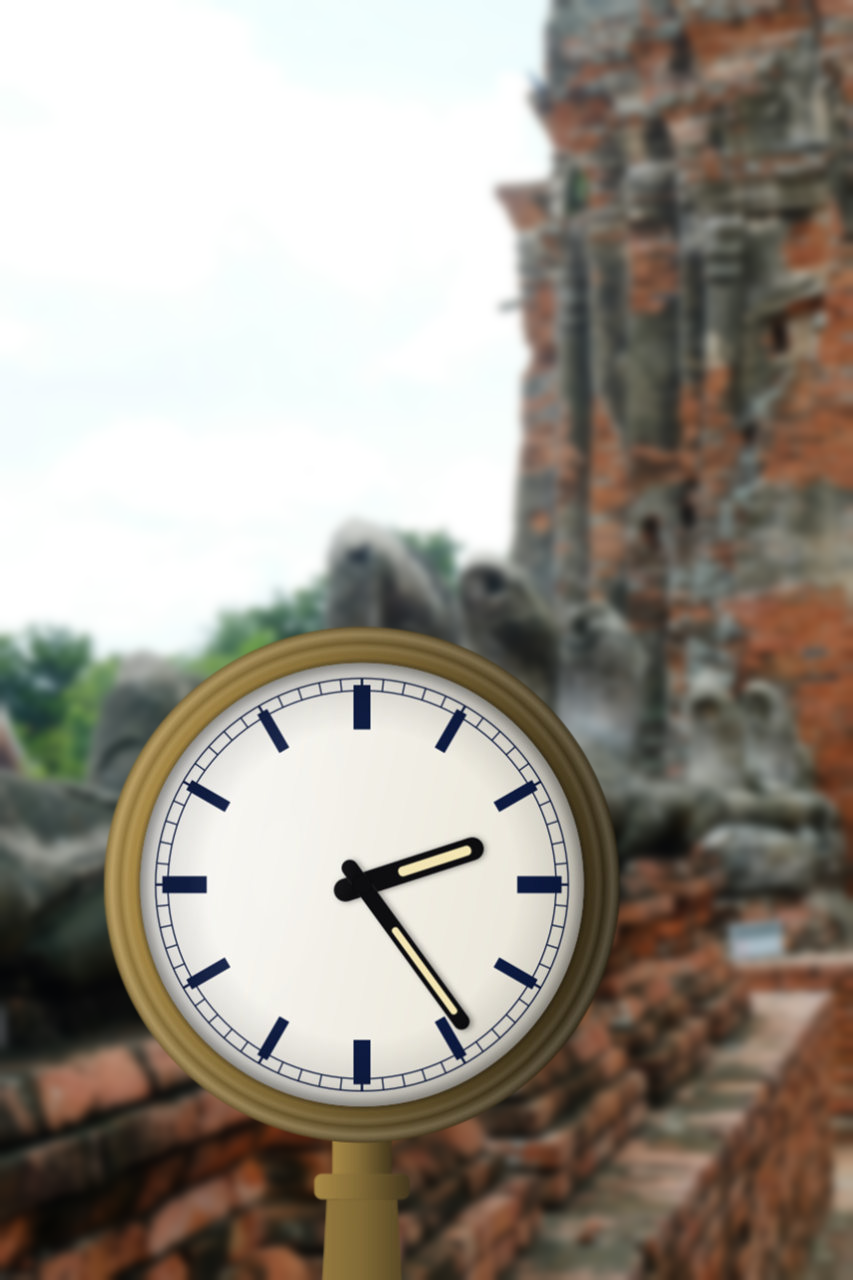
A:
2,24
